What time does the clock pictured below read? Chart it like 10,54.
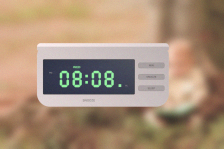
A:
8,08
